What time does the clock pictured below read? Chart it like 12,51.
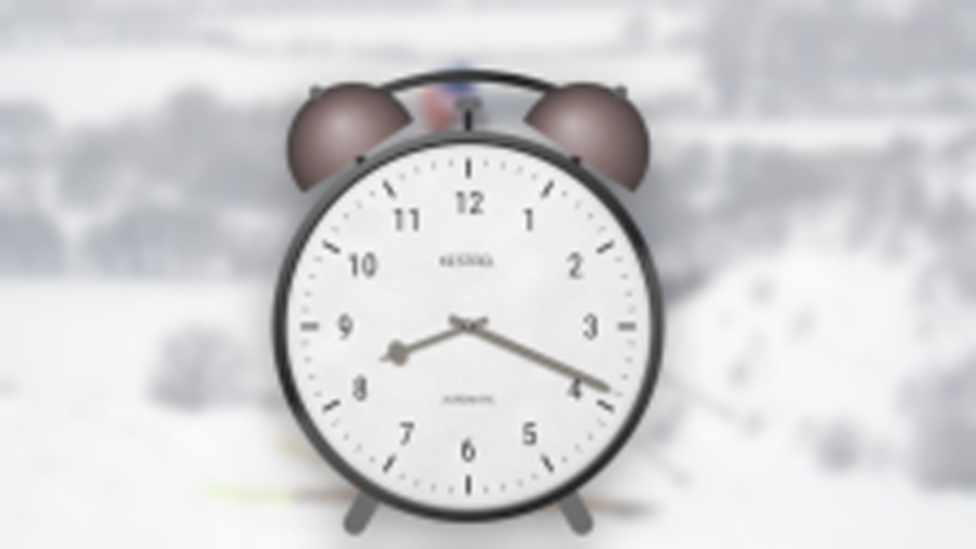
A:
8,19
